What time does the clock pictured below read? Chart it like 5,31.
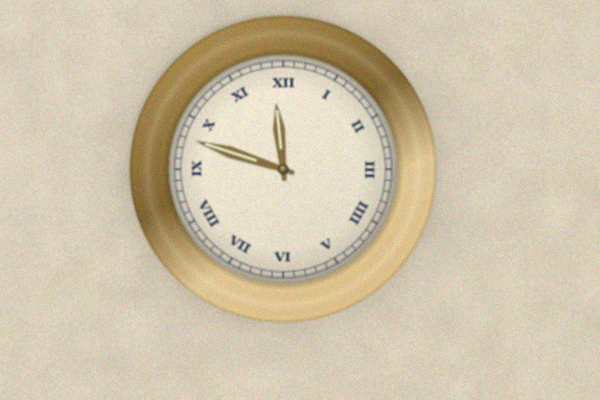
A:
11,48
